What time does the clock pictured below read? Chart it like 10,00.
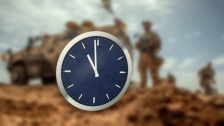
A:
10,59
